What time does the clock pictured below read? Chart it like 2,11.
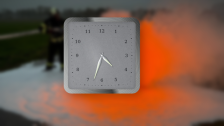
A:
4,33
